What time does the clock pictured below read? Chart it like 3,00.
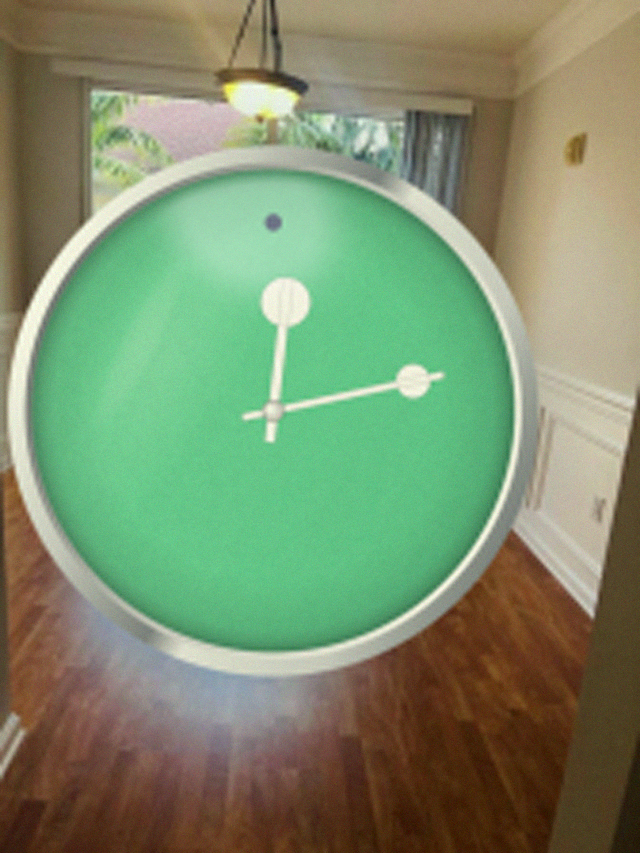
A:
12,13
